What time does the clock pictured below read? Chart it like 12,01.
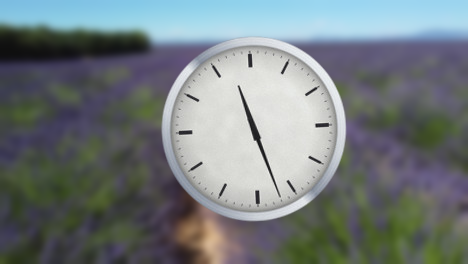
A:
11,27
